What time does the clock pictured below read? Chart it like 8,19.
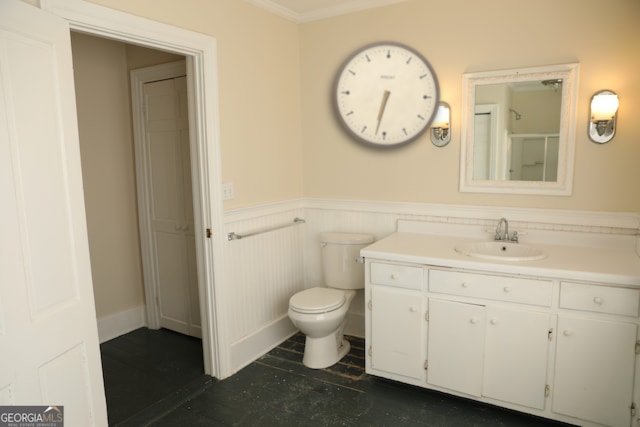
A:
6,32
